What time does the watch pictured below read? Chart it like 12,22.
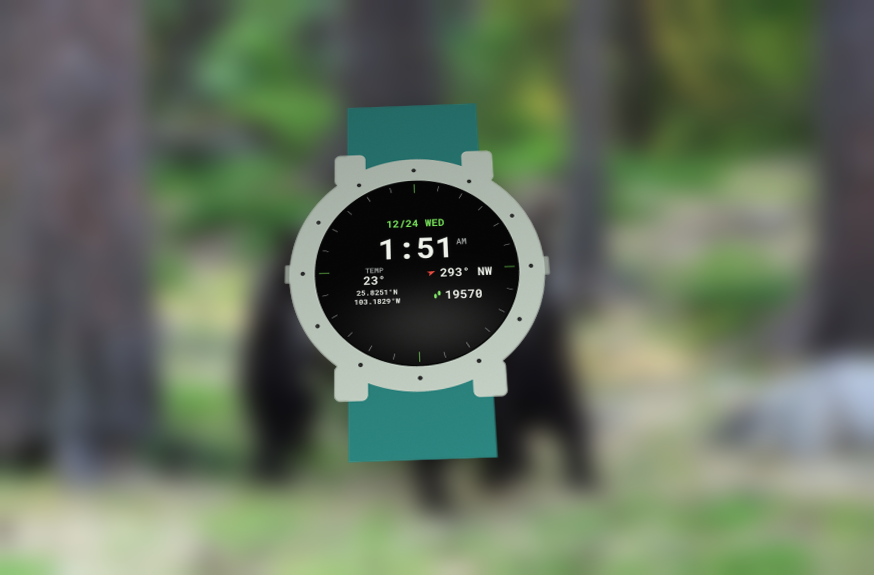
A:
1,51
